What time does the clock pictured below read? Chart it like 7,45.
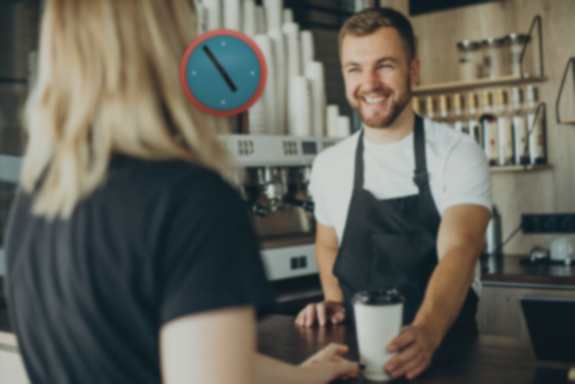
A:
4,54
